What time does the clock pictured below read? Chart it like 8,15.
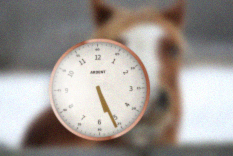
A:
5,26
